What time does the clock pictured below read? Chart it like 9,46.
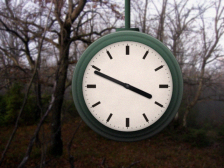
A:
3,49
